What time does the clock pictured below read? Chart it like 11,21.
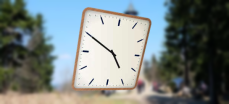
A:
4,50
